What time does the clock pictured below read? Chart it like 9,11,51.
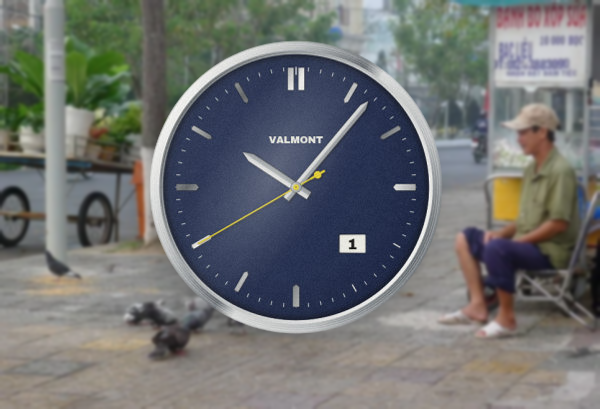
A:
10,06,40
